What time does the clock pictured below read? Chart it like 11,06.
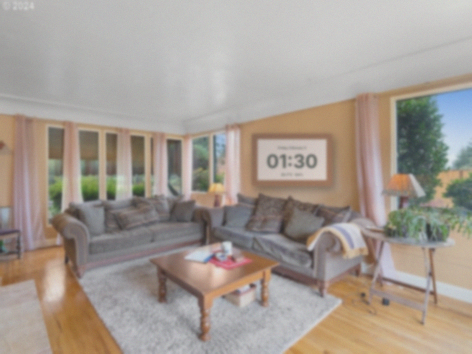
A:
1,30
